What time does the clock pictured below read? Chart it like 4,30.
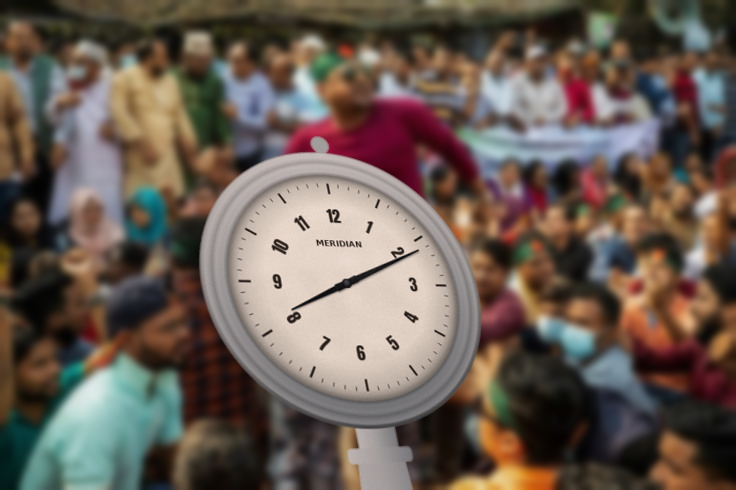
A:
8,11
